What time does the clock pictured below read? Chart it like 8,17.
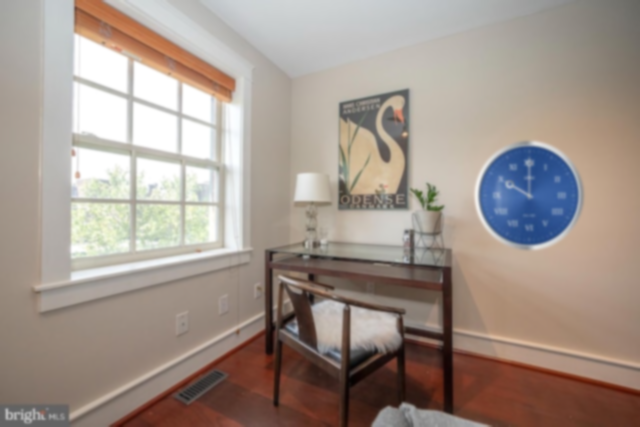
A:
10,00
